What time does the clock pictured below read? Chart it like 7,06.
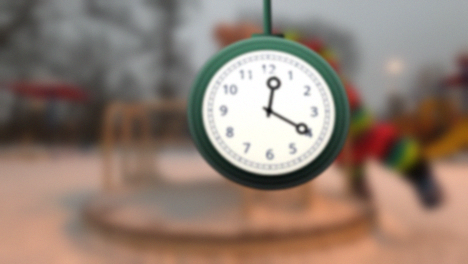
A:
12,20
